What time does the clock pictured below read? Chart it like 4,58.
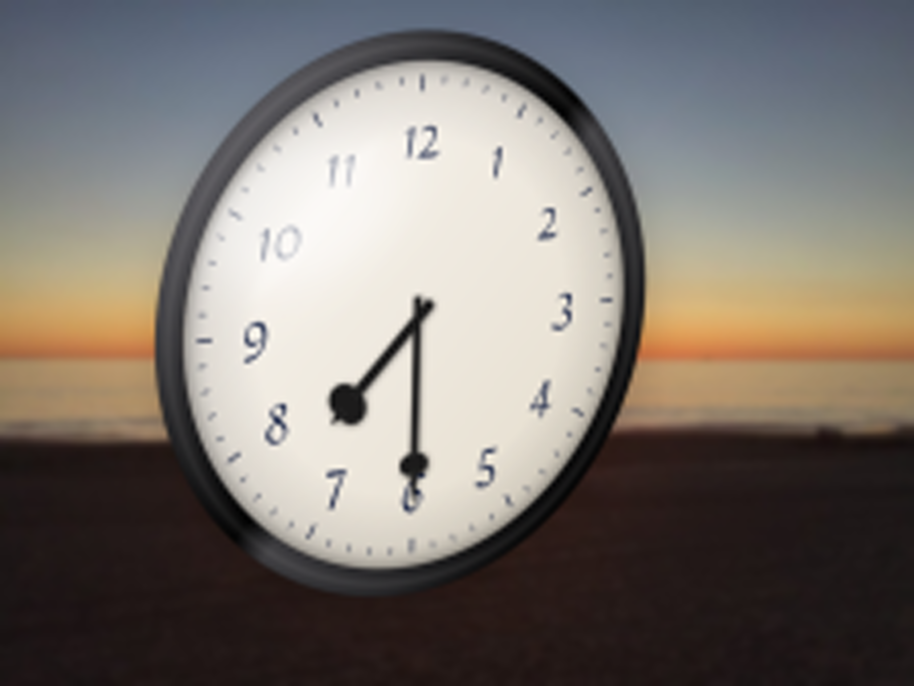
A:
7,30
